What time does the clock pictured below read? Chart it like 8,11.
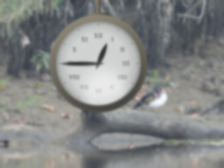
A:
12,45
